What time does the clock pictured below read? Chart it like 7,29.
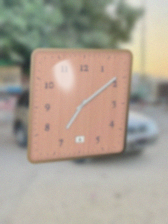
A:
7,09
